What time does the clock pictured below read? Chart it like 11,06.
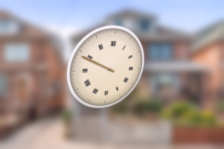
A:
9,49
